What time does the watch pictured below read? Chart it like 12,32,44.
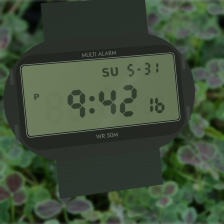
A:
9,42,16
